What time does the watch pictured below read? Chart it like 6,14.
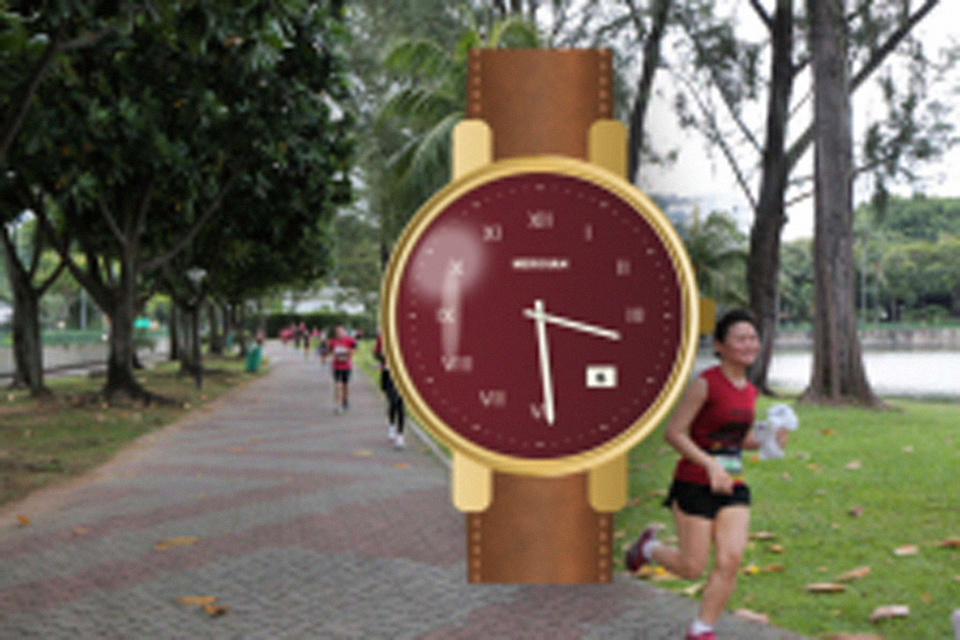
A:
3,29
